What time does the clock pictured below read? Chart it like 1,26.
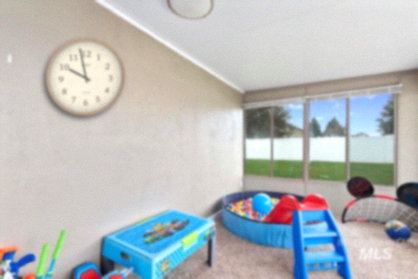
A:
9,58
